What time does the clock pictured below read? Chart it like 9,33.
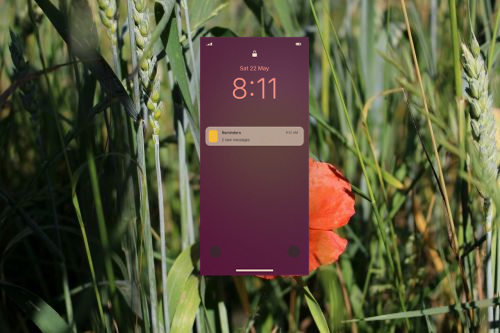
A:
8,11
